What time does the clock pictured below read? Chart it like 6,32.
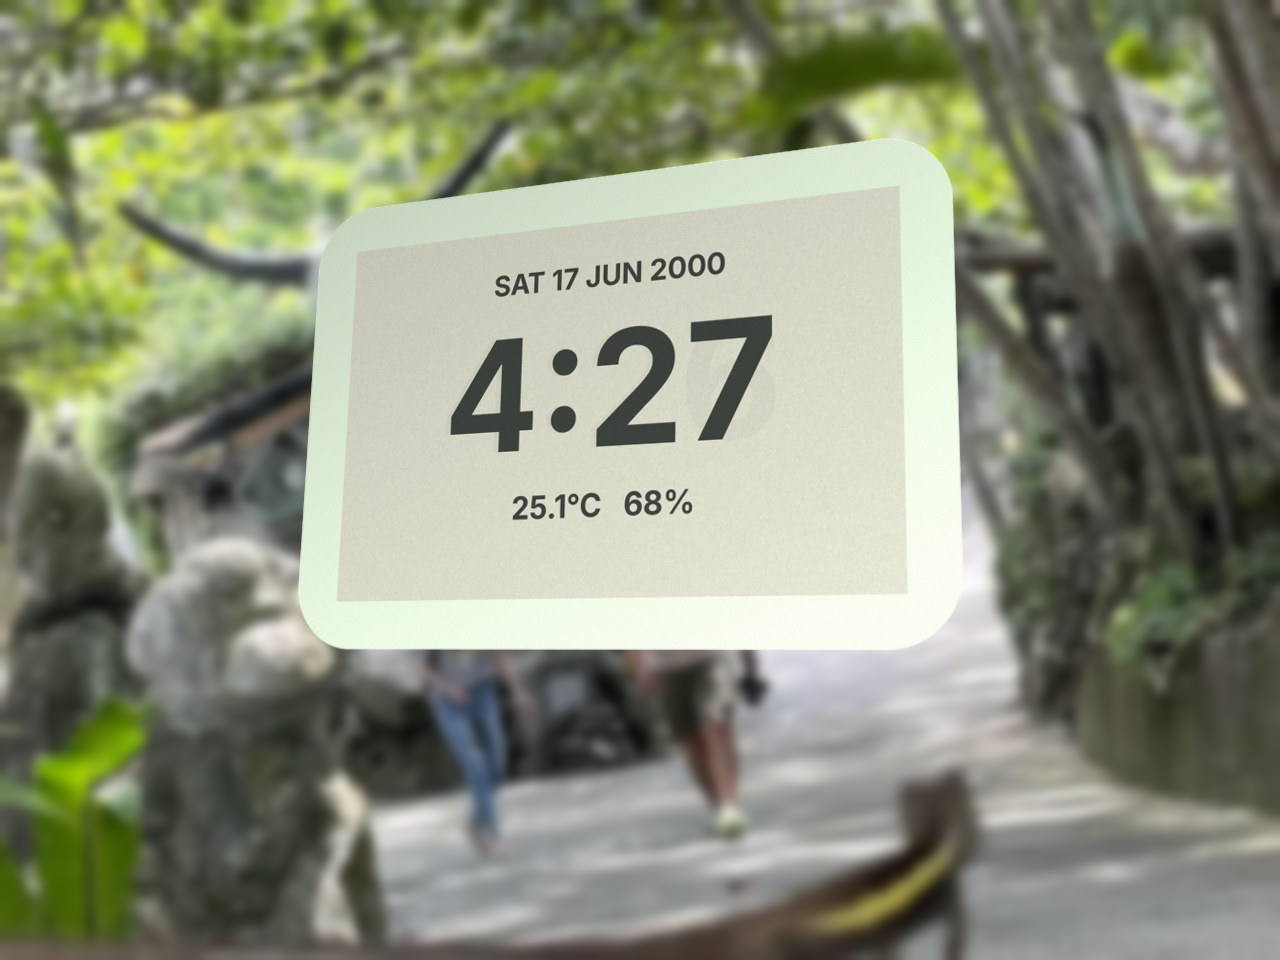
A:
4,27
